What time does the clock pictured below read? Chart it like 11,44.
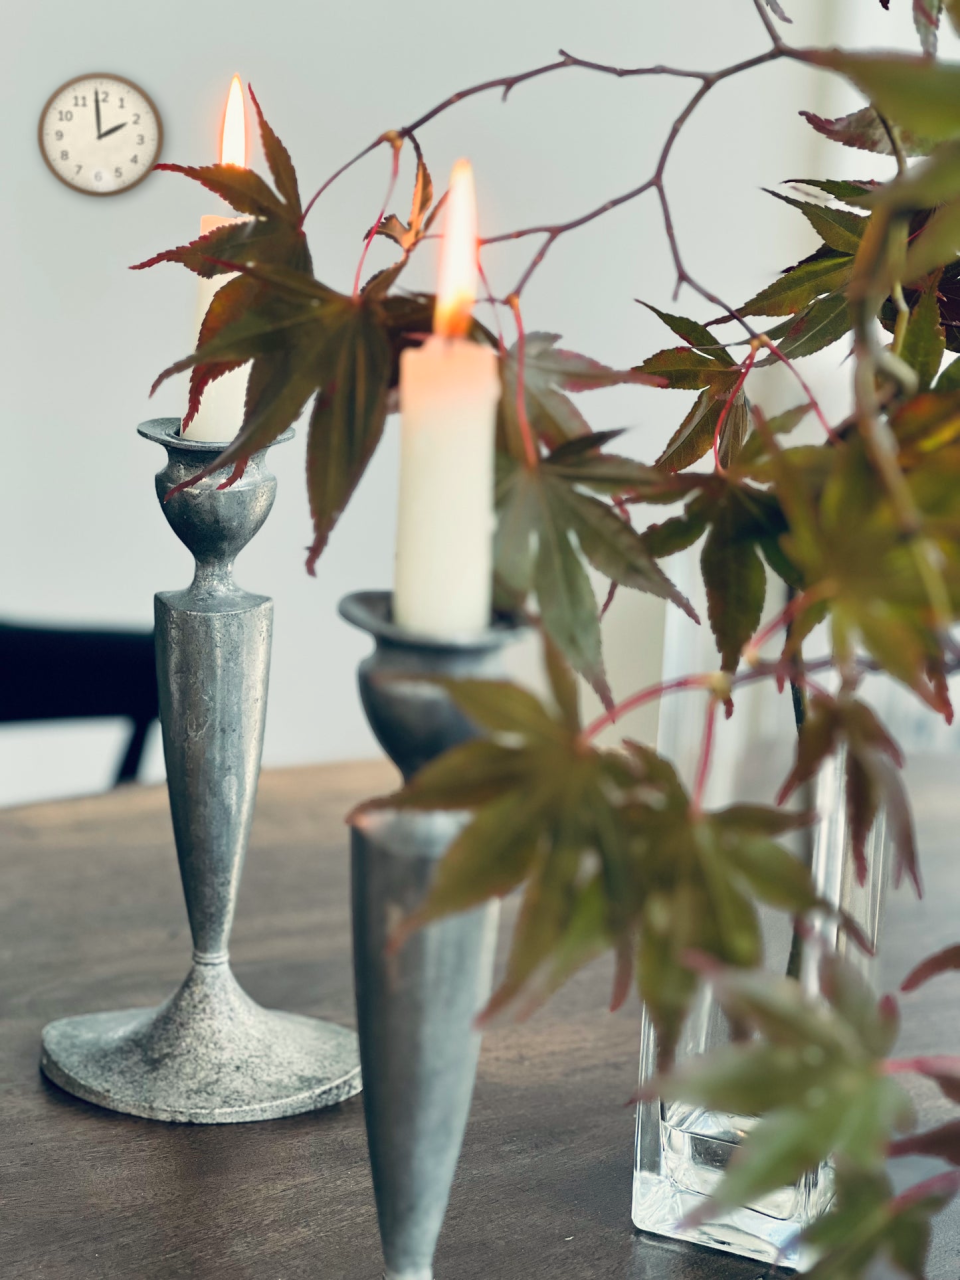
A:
1,59
